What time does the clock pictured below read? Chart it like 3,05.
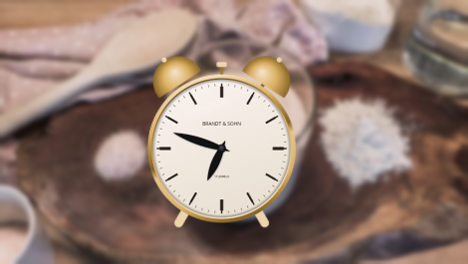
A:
6,48
